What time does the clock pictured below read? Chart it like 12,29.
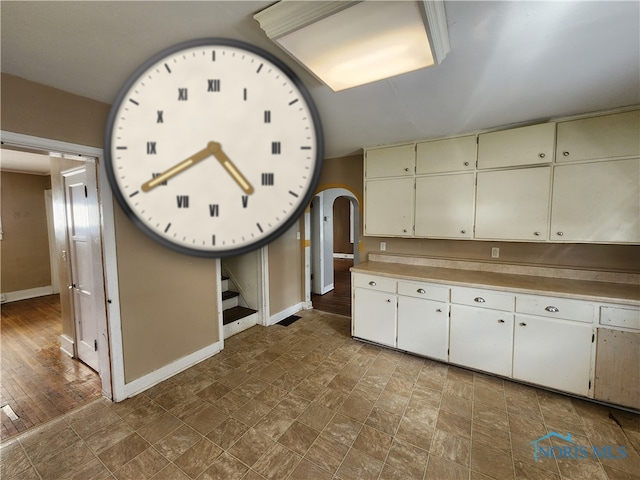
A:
4,40
